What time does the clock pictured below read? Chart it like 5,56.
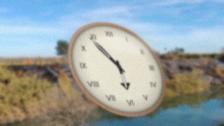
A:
5,54
